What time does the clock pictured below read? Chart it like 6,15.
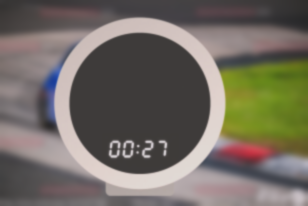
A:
0,27
